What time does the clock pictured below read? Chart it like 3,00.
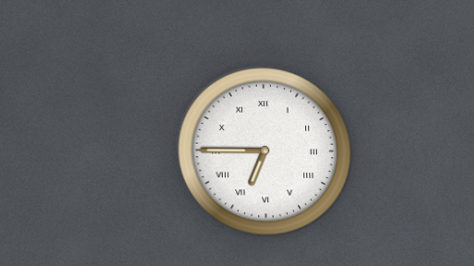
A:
6,45
